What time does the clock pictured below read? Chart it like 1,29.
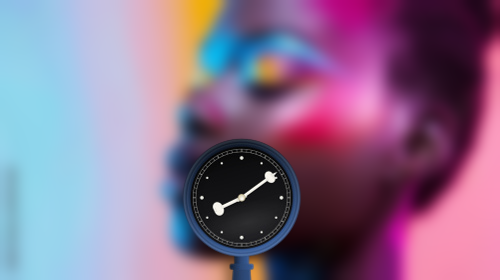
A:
8,09
